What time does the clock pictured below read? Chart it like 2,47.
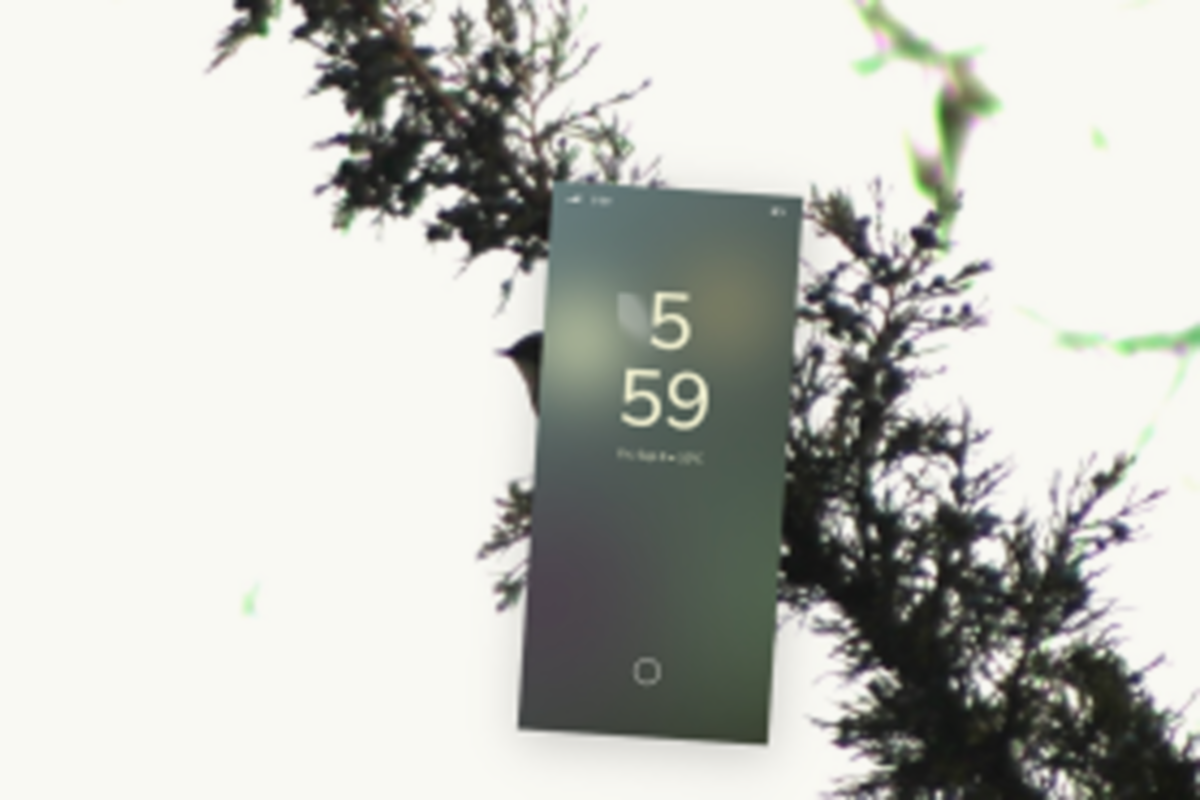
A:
5,59
